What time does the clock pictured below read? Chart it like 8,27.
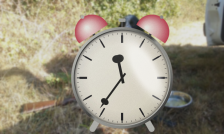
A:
11,36
